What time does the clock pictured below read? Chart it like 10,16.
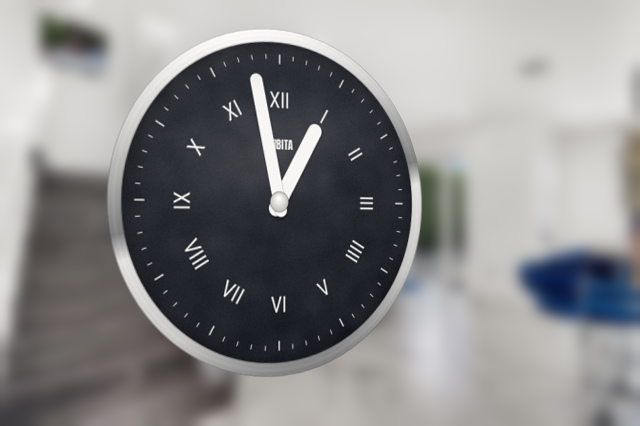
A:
12,58
